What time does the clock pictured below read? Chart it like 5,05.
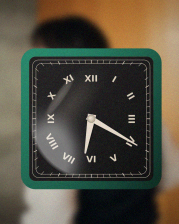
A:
6,20
